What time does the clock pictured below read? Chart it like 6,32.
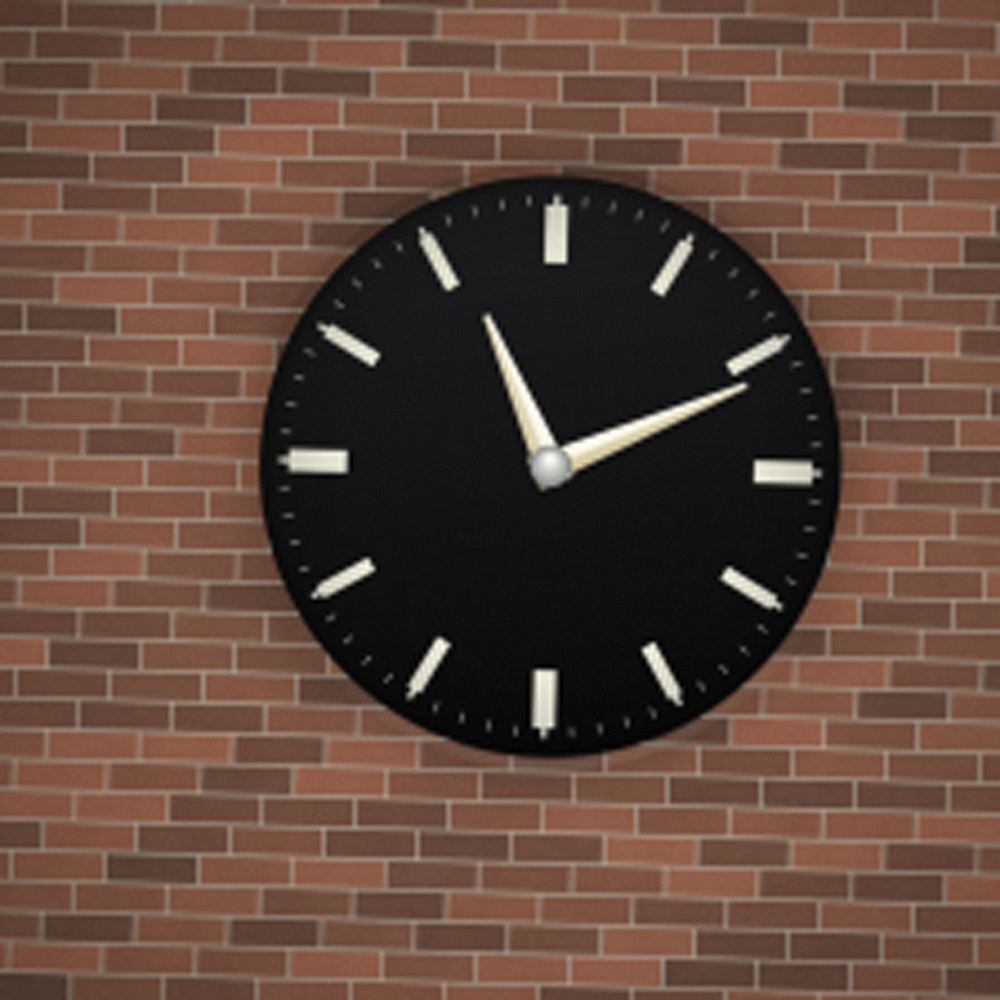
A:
11,11
